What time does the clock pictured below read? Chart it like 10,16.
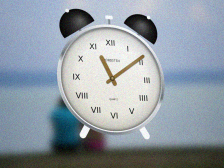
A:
11,09
